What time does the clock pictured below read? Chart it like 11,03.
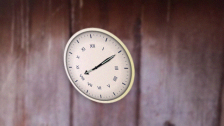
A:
8,10
